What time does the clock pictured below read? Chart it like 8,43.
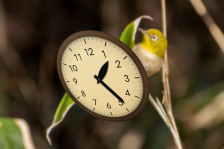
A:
1,24
